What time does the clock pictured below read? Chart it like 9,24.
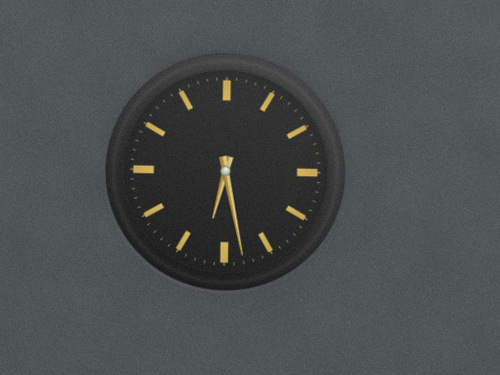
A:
6,28
